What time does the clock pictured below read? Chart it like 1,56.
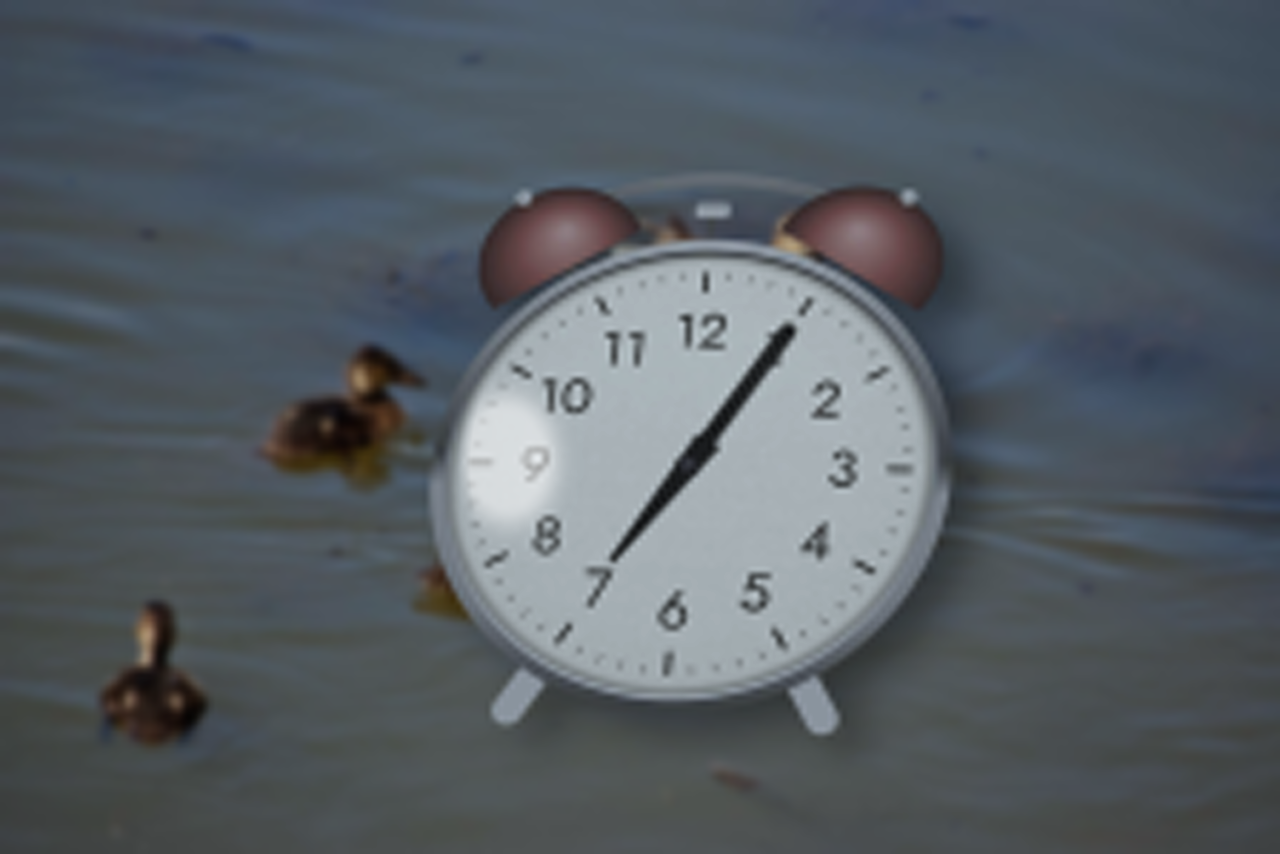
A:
7,05
